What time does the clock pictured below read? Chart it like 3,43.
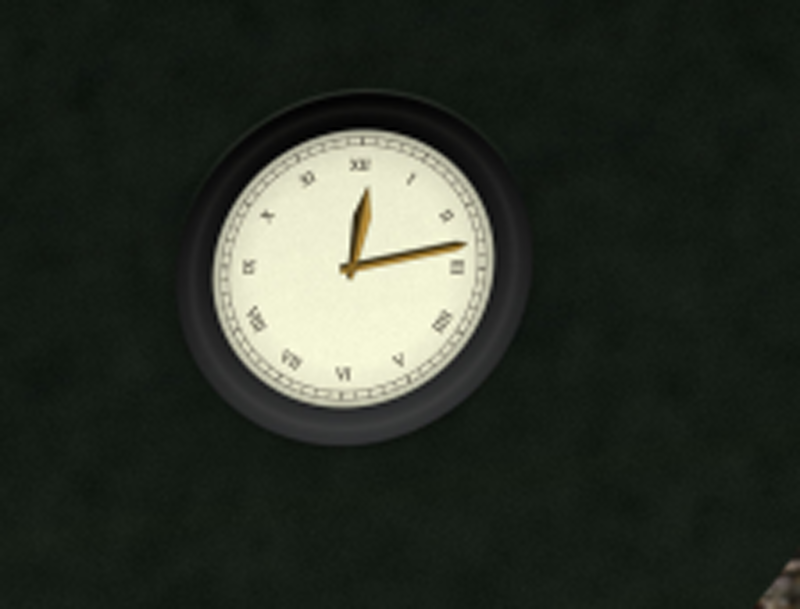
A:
12,13
